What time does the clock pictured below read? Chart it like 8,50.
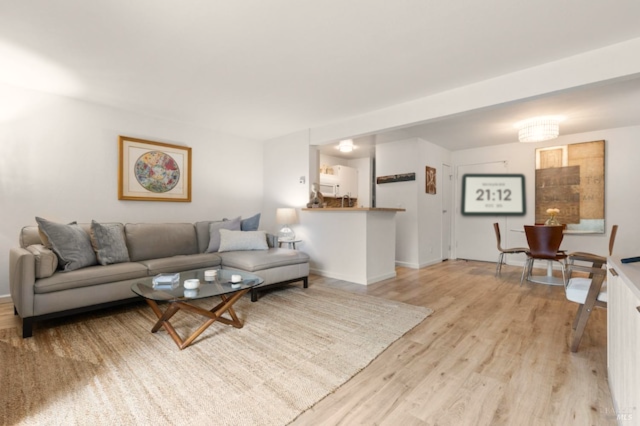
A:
21,12
